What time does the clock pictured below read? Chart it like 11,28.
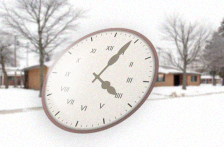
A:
4,04
